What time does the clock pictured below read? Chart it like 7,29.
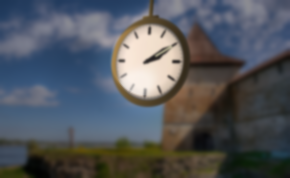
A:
2,10
